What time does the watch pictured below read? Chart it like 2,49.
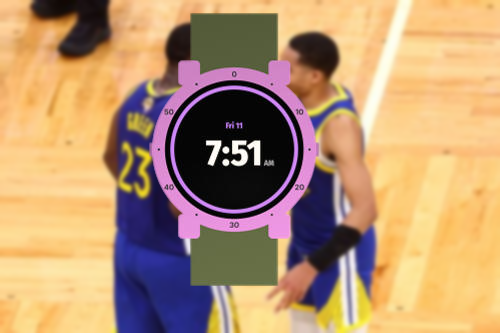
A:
7,51
